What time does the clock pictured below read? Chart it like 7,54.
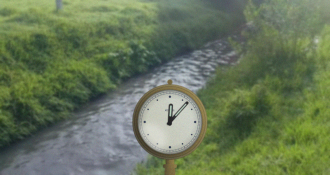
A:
12,07
